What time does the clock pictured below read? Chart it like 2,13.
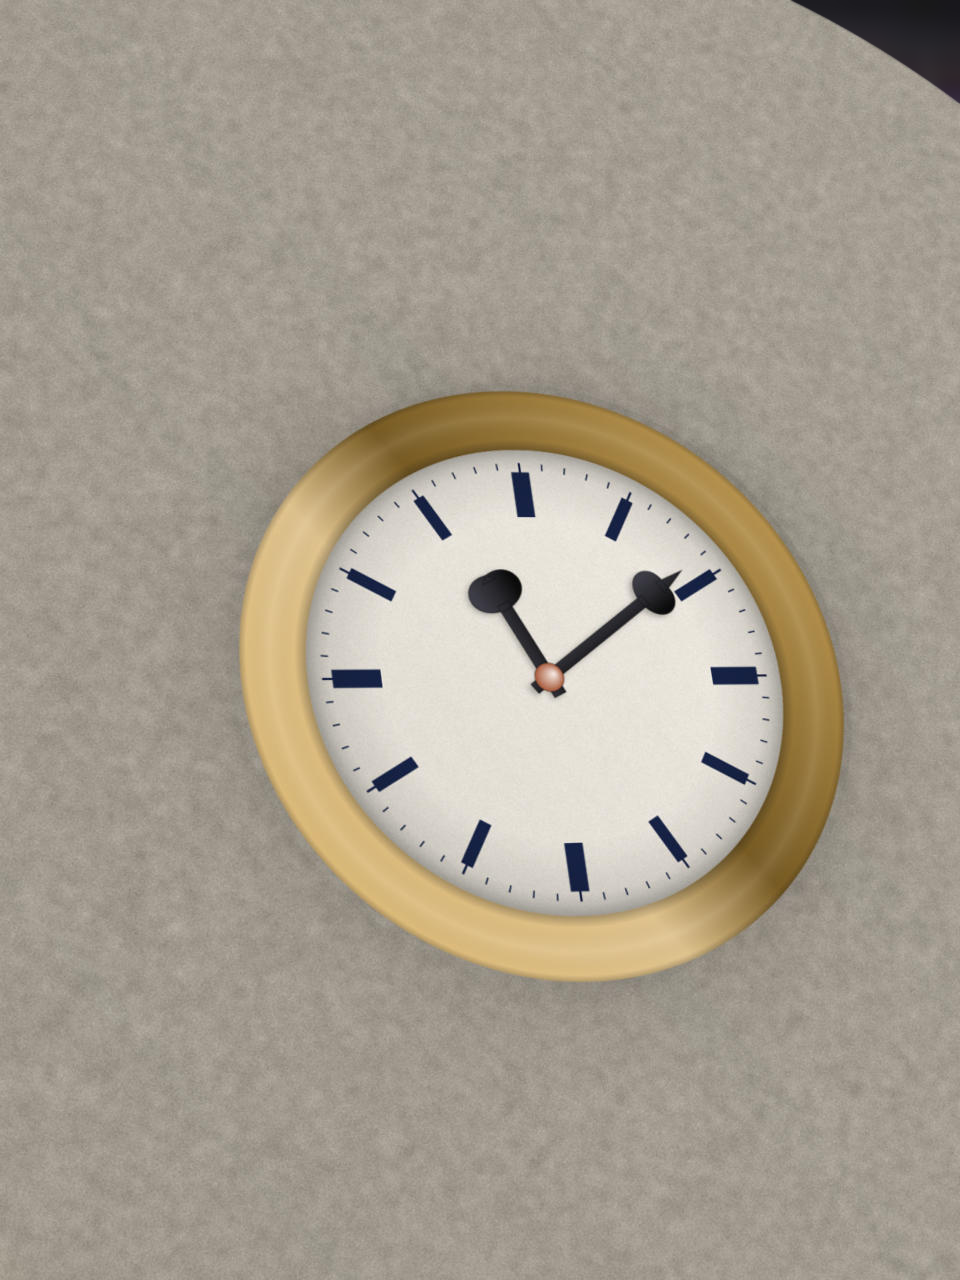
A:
11,09
